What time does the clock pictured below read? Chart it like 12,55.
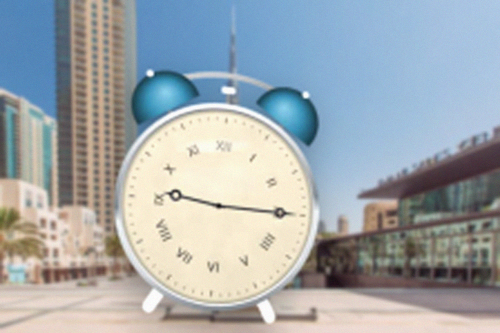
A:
9,15
